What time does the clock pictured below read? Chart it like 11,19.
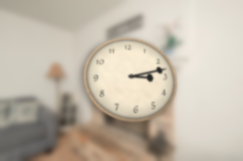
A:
3,13
